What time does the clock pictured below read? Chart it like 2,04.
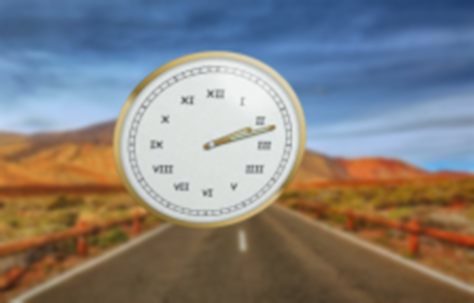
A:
2,12
